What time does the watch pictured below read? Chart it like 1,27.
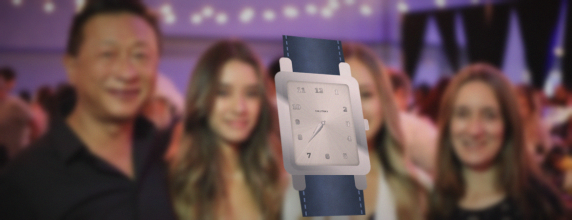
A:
7,37
